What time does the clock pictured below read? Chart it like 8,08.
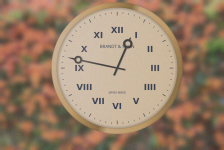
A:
12,47
